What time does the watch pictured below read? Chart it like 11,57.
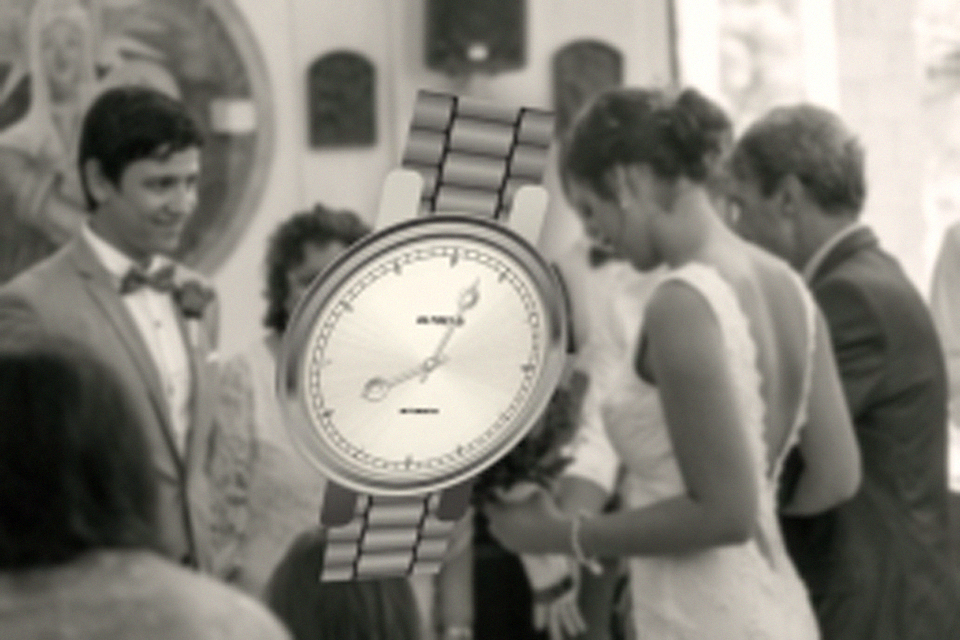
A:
8,03
